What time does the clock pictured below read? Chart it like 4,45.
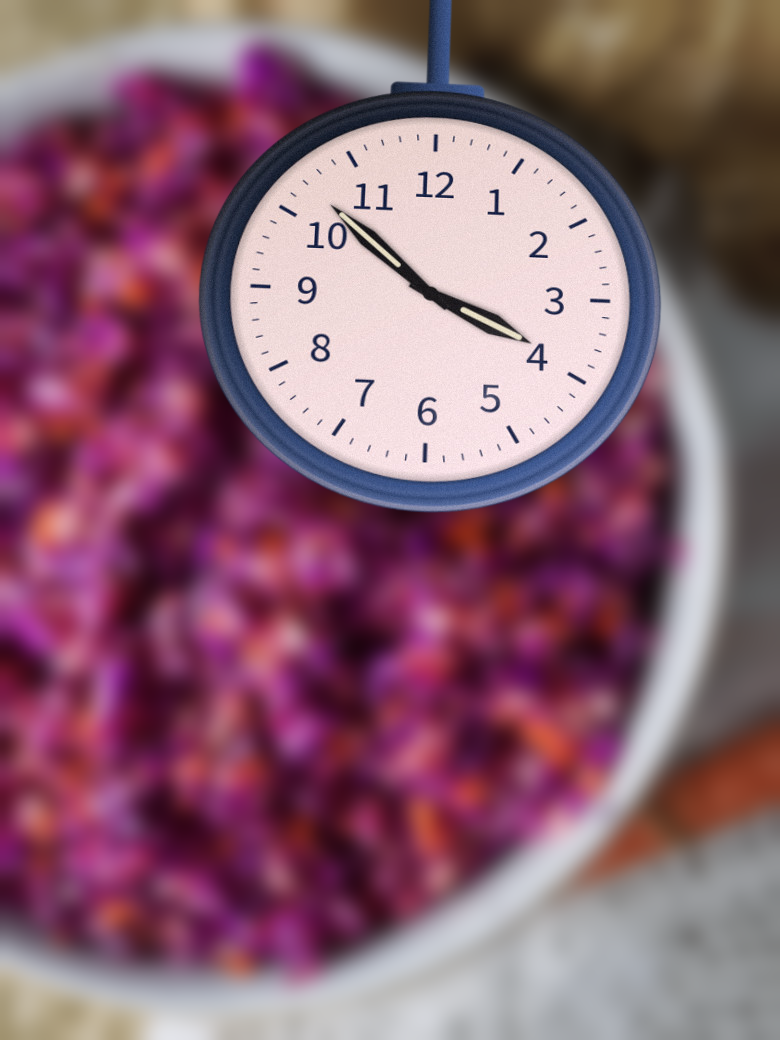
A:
3,52
